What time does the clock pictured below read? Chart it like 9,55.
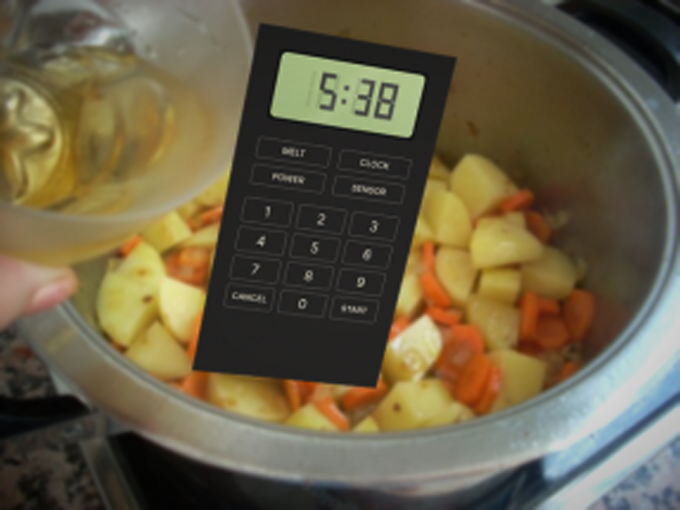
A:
5,38
